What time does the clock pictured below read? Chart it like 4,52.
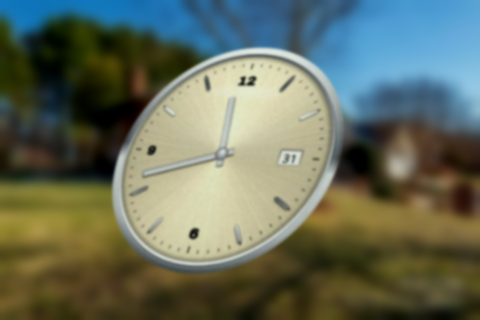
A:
11,42
